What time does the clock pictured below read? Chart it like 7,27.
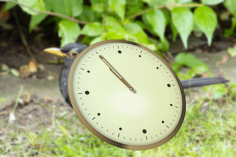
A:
10,55
